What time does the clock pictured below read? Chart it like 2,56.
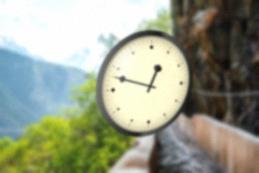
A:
12,48
